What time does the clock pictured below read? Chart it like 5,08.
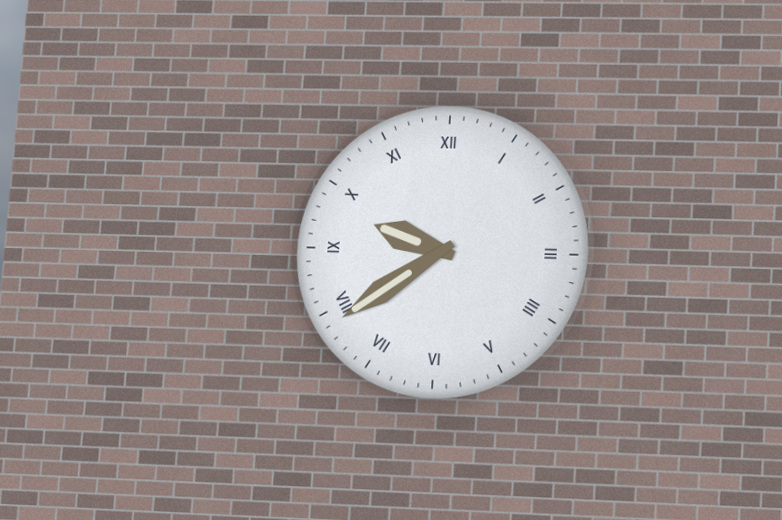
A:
9,39
